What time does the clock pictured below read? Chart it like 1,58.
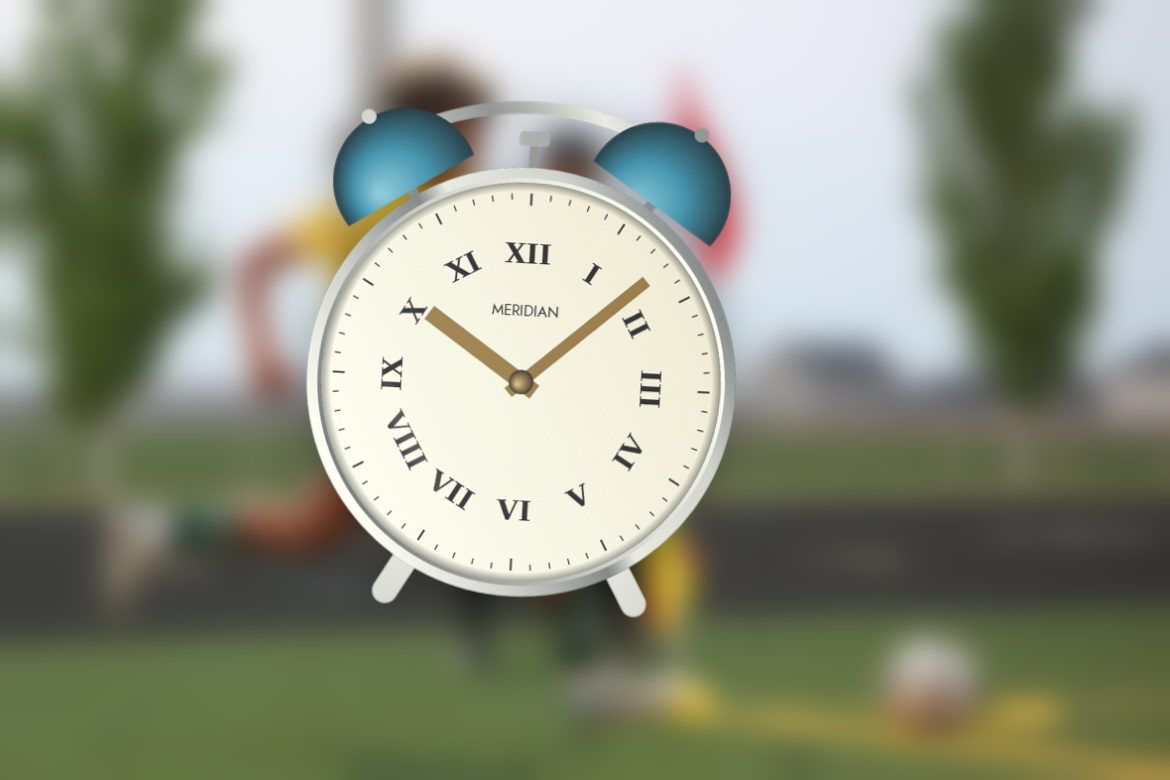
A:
10,08
